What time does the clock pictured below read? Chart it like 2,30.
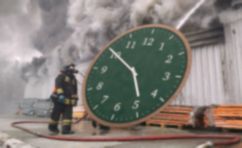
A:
4,50
